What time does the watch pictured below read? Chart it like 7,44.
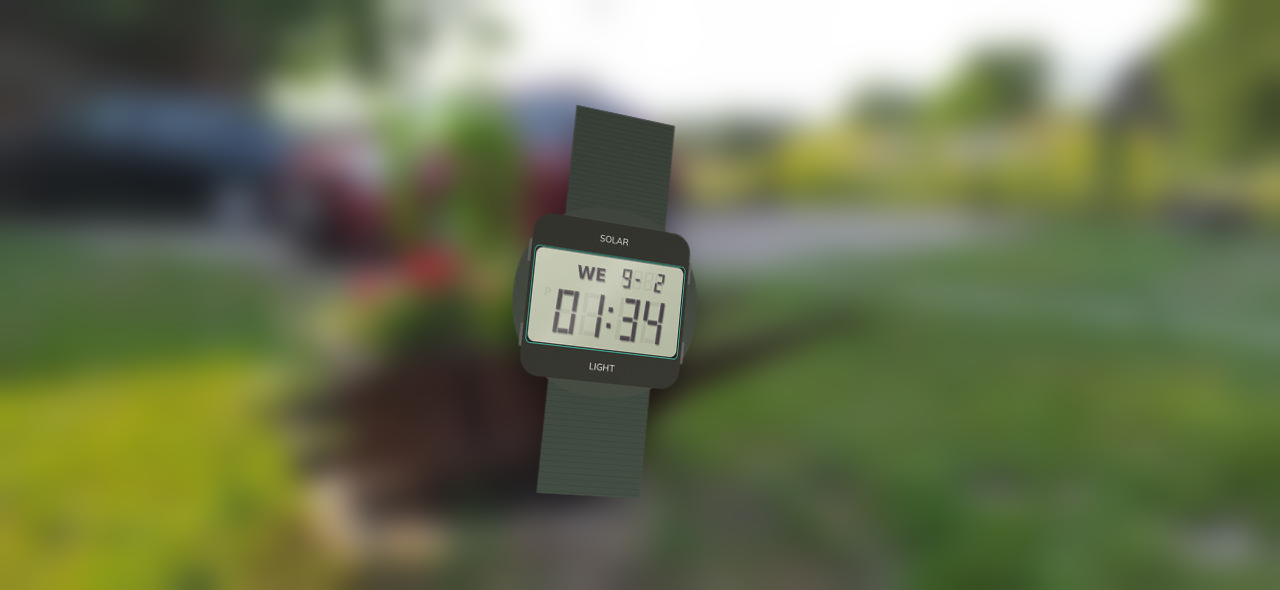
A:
1,34
